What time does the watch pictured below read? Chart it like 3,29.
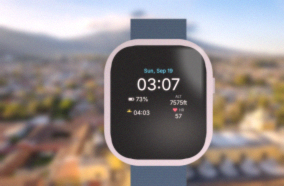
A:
3,07
